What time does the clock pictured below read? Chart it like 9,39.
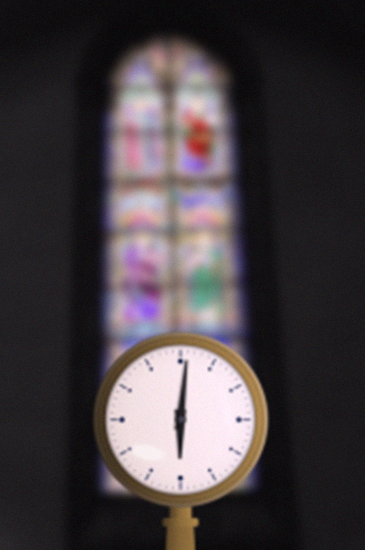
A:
6,01
